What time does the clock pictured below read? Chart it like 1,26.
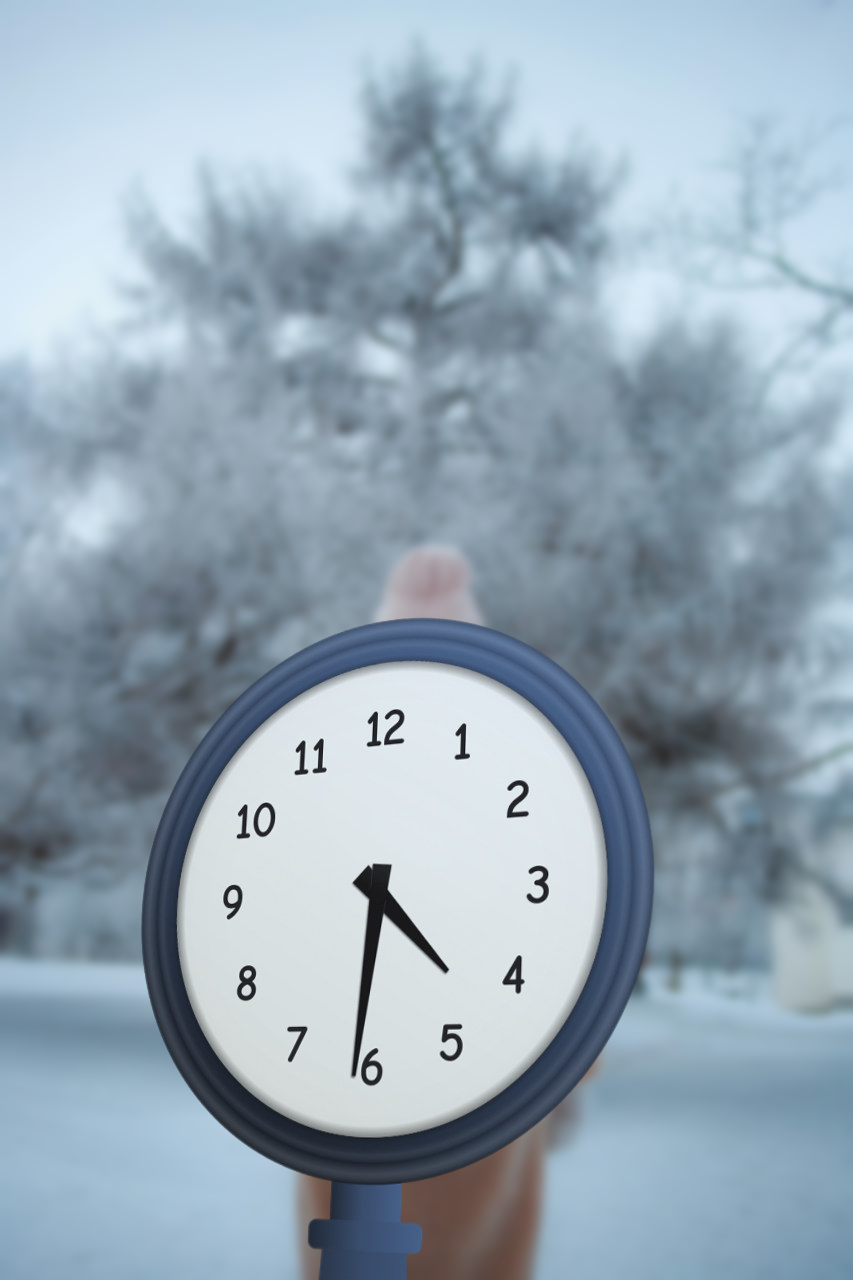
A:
4,31
